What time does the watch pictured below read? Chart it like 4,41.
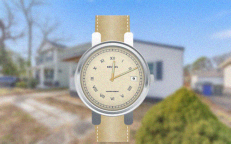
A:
12,11
